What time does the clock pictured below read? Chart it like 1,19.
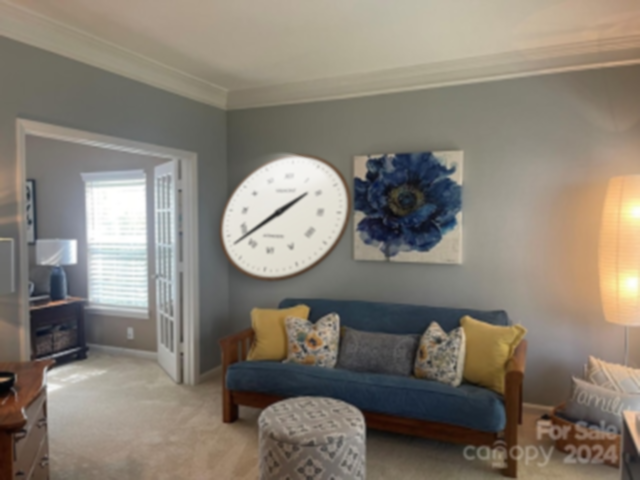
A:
1,38
